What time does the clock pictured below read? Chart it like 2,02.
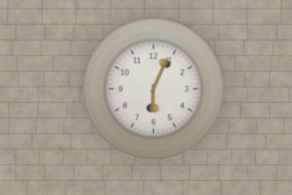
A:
6,04
